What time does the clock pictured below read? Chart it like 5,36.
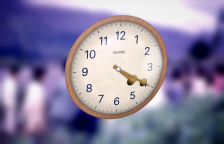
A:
4,20
